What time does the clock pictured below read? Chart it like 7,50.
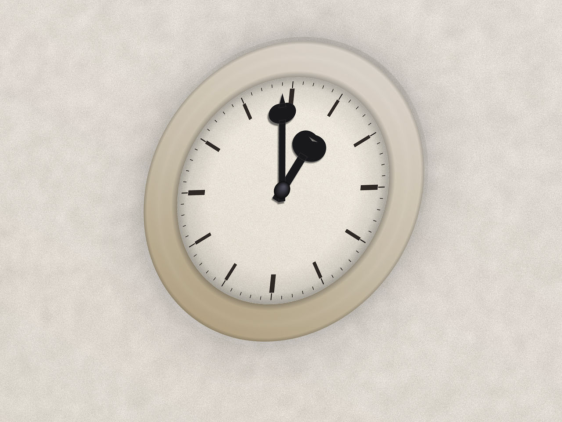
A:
12,59
